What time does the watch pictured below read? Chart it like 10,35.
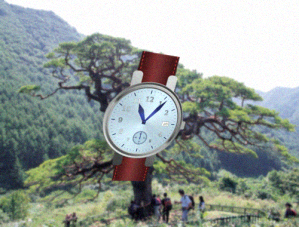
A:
11,06
